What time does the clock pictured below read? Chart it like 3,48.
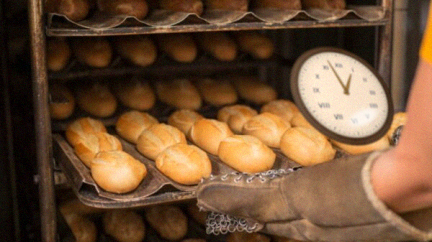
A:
12,57
